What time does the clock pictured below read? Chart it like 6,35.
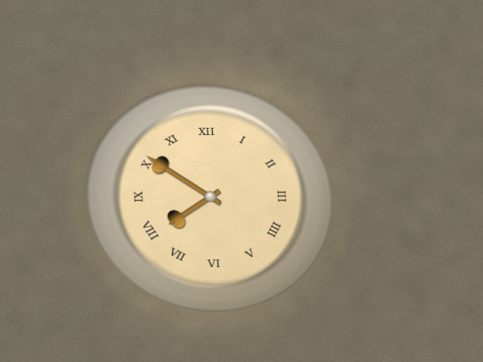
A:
7,51
